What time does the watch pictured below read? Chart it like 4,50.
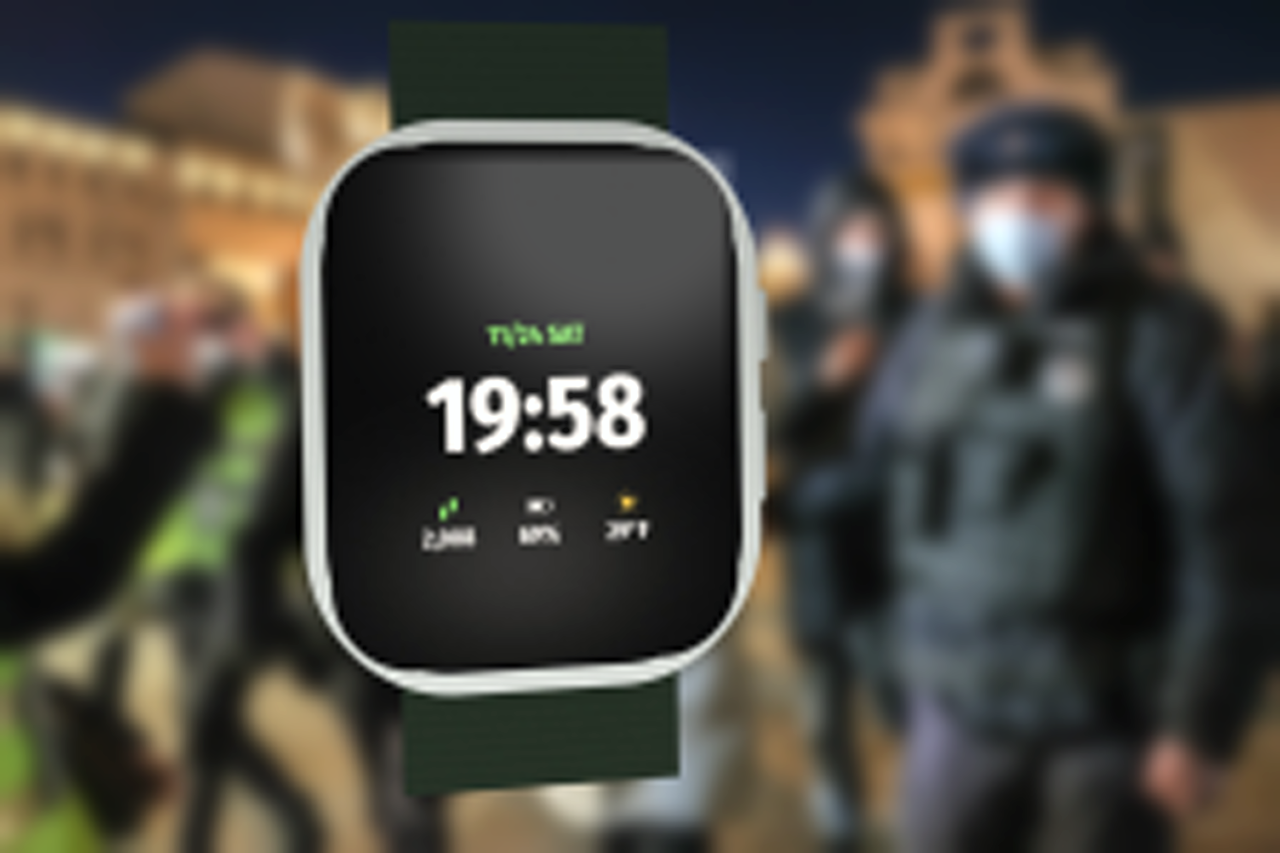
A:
19,58
